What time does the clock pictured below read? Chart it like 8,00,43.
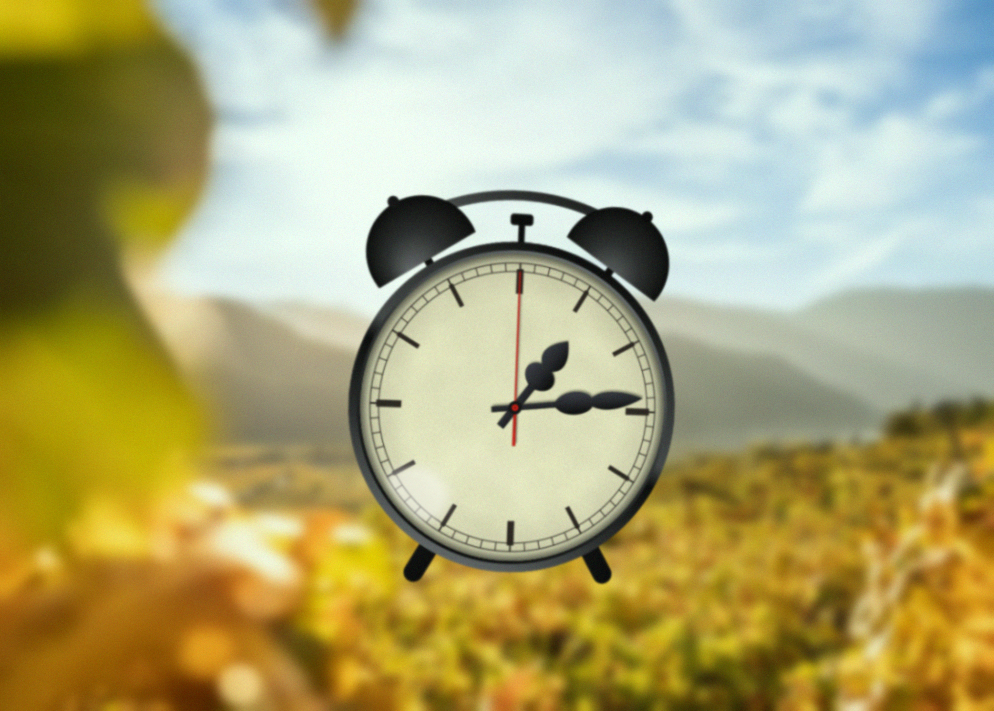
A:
1,14,00
